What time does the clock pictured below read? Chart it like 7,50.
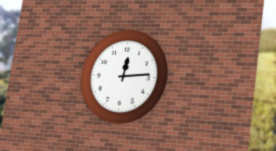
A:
12,14
